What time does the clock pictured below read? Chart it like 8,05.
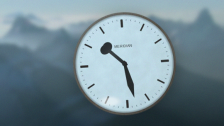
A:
10,28
